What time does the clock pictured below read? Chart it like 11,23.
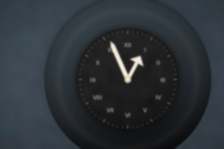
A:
12,56
